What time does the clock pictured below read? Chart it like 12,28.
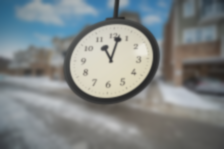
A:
11,02
